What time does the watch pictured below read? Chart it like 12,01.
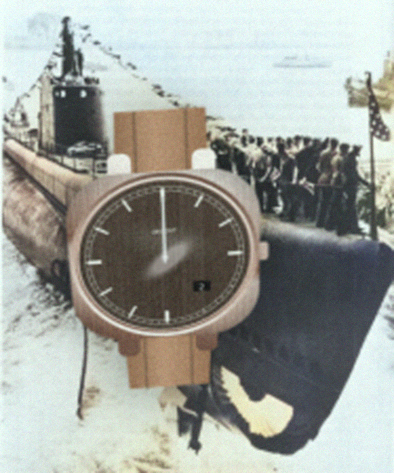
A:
12,00
